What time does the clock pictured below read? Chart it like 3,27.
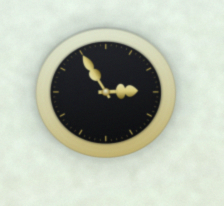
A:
2,55
